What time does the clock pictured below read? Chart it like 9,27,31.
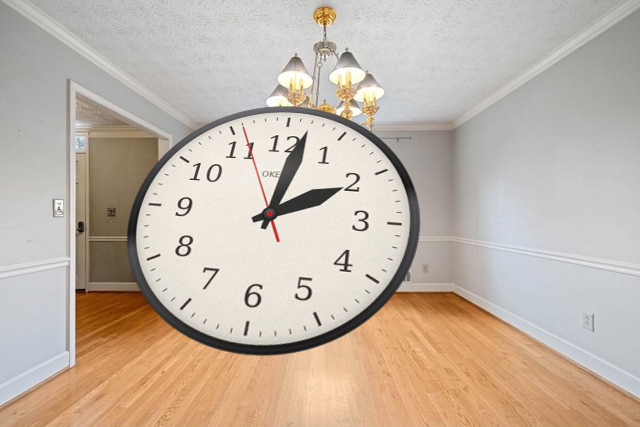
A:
2,01,56
